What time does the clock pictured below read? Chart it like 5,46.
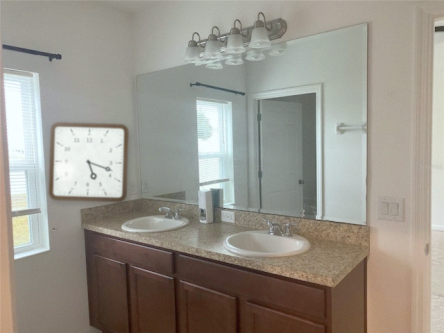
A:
5,18
